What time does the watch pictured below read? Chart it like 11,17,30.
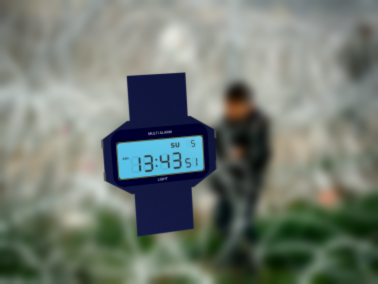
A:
13,43,51
